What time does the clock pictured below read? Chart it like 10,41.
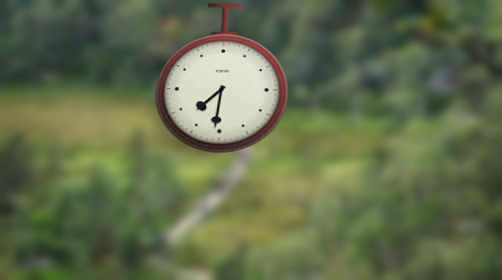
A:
7,31
